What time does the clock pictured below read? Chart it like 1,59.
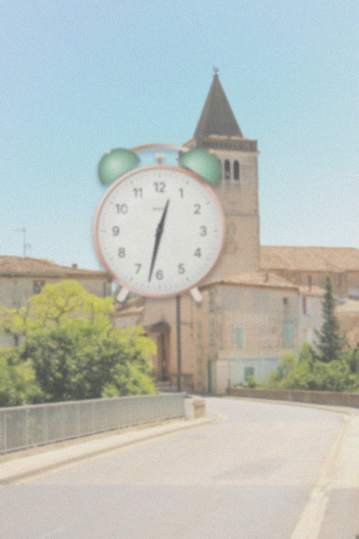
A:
12,32
